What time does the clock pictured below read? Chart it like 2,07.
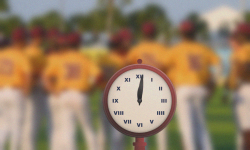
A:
12,01
